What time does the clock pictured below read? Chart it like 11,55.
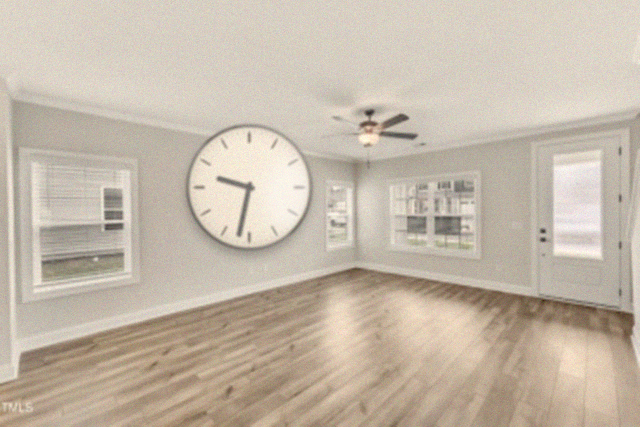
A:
9,32
